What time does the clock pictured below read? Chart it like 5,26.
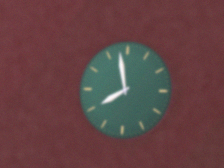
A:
7,58
